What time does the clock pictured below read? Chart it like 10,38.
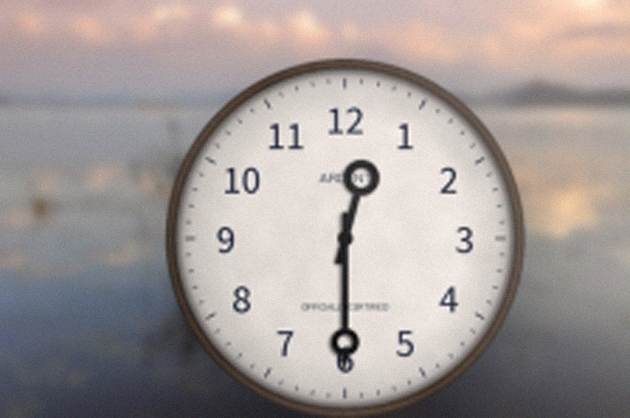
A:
12,30
